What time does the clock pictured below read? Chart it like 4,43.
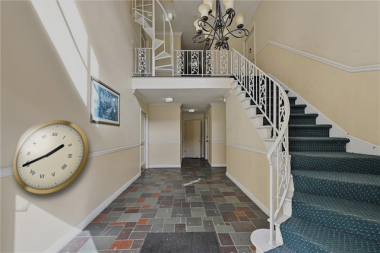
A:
1,40
